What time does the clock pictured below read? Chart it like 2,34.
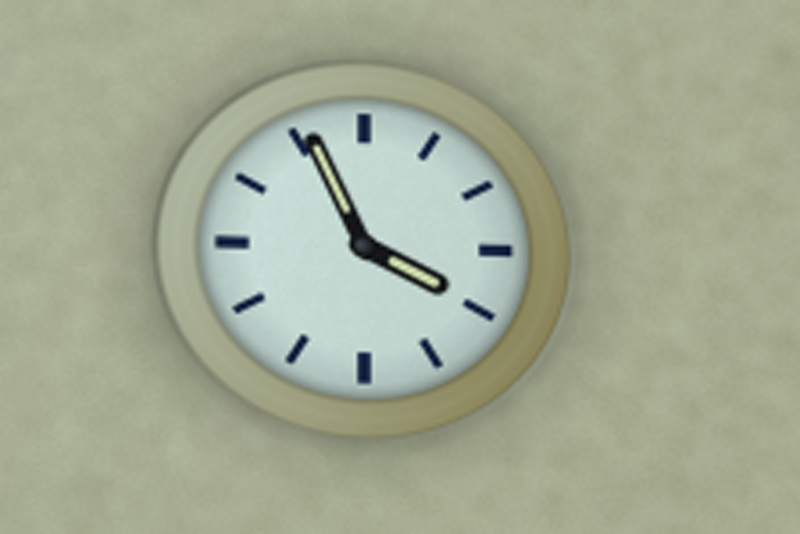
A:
3,56
